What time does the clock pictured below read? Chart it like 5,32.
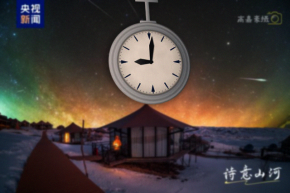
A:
9,01
